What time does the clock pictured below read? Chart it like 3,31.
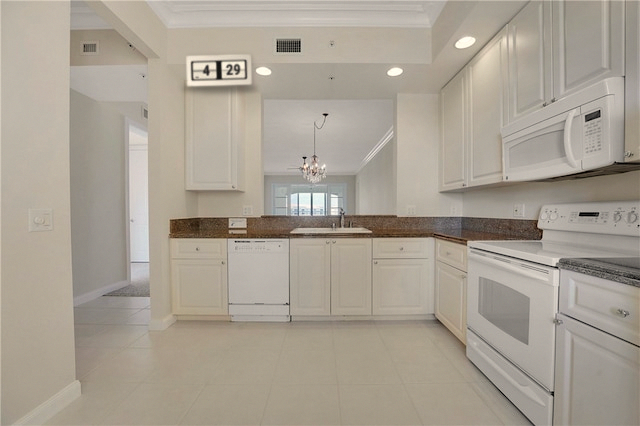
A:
4,29
